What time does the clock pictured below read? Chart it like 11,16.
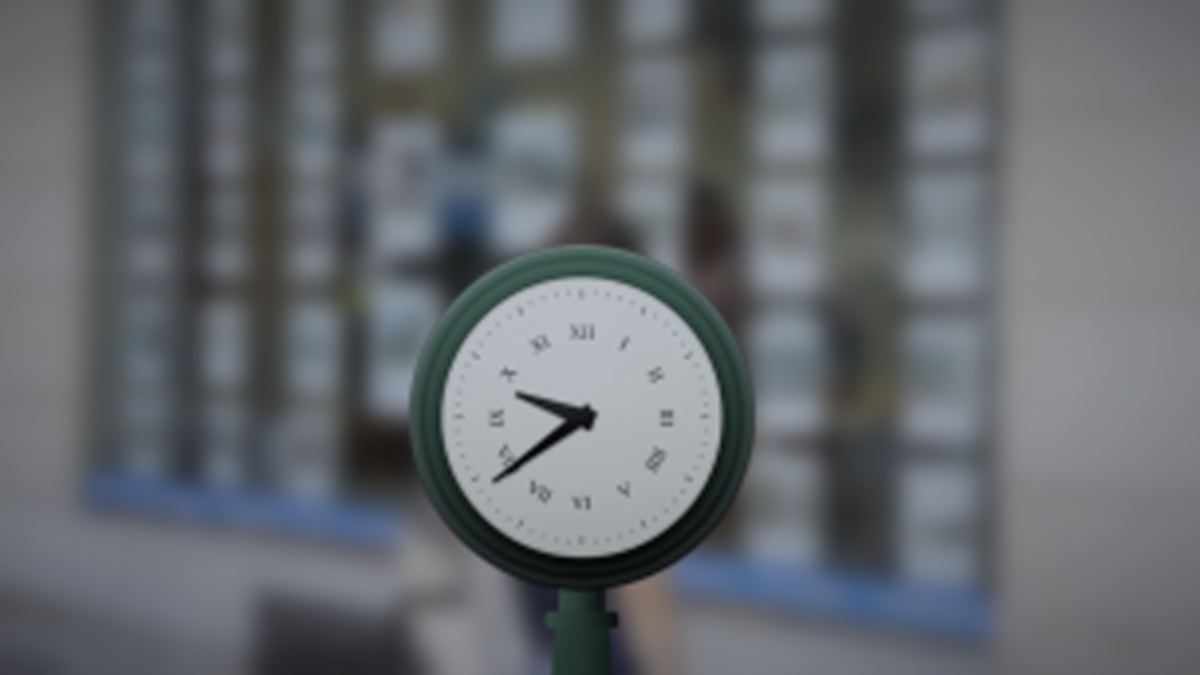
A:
9,39
